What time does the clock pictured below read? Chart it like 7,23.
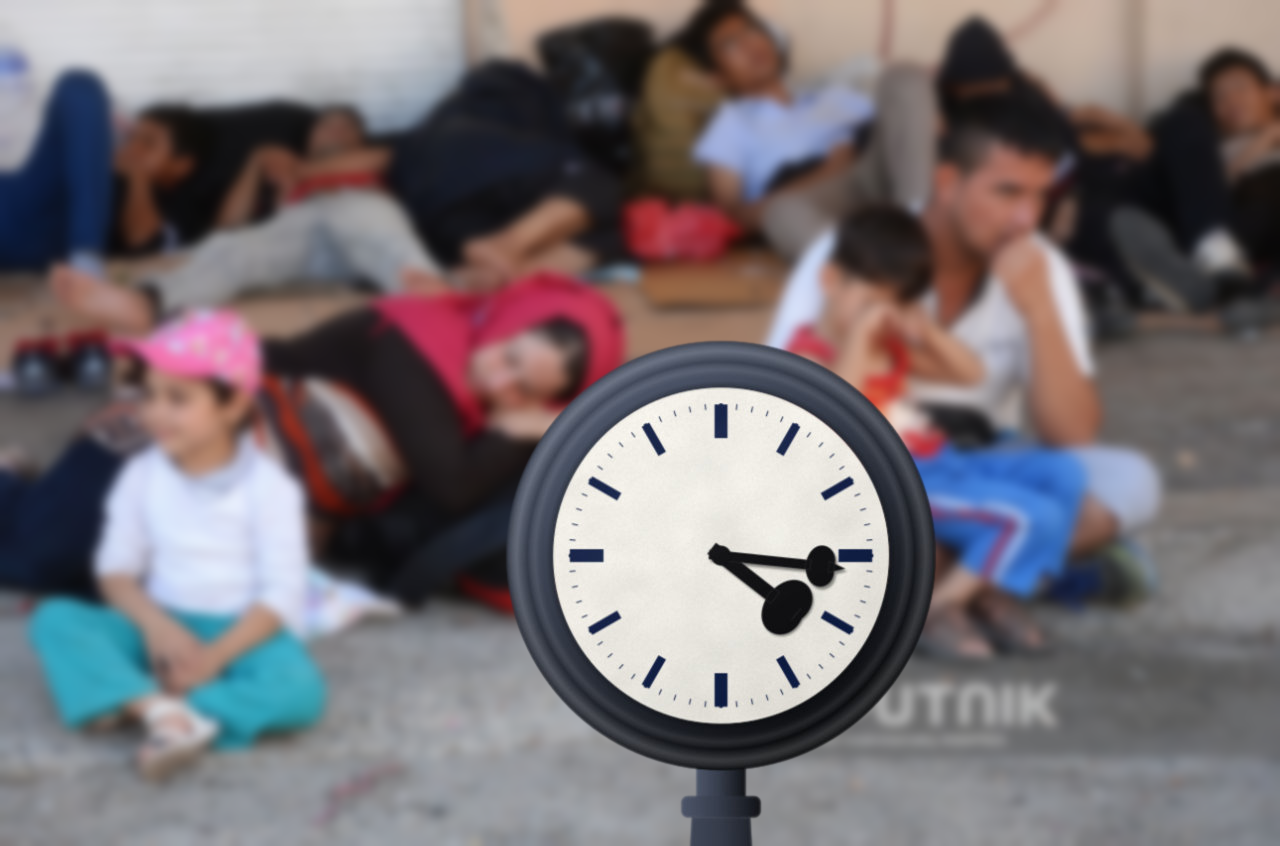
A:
4,16
